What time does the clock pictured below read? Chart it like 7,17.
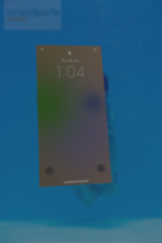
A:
1,04
